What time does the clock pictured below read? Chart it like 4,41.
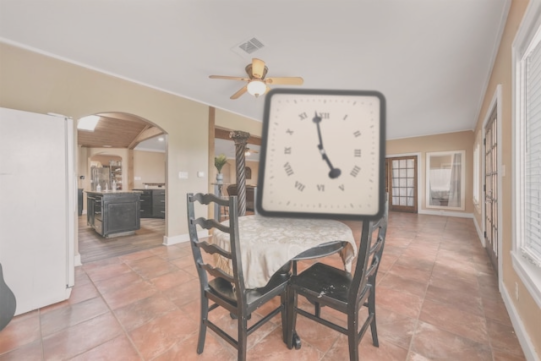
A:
4,58
